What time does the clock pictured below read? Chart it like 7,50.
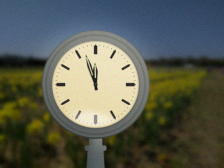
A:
11,57
